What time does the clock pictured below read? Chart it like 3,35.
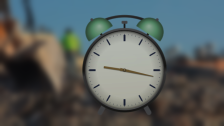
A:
9,17
